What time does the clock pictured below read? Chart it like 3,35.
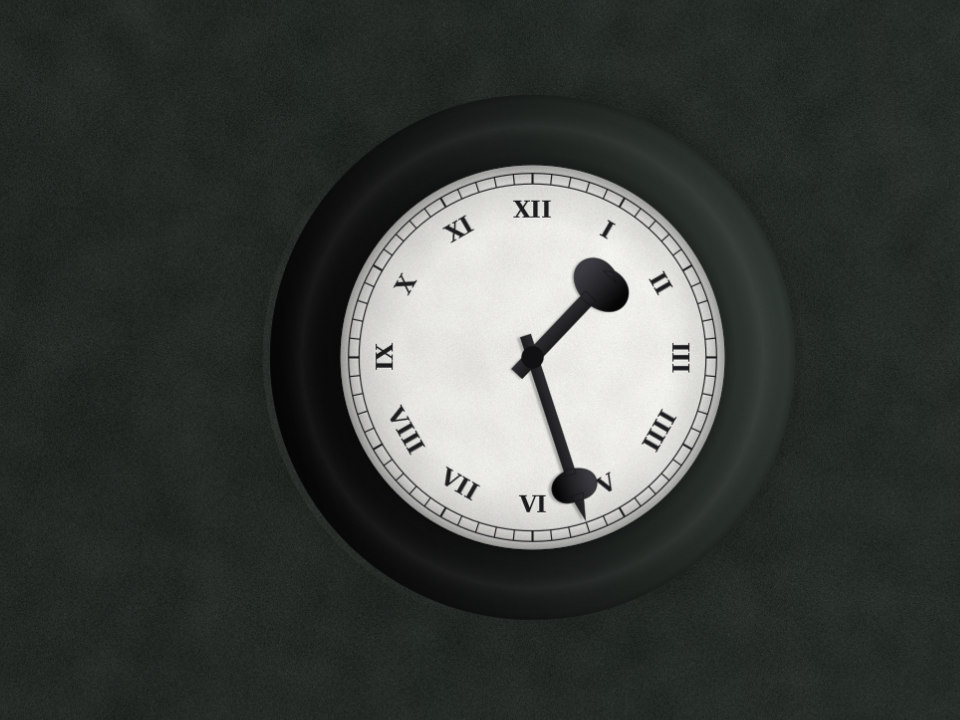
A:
1,27
